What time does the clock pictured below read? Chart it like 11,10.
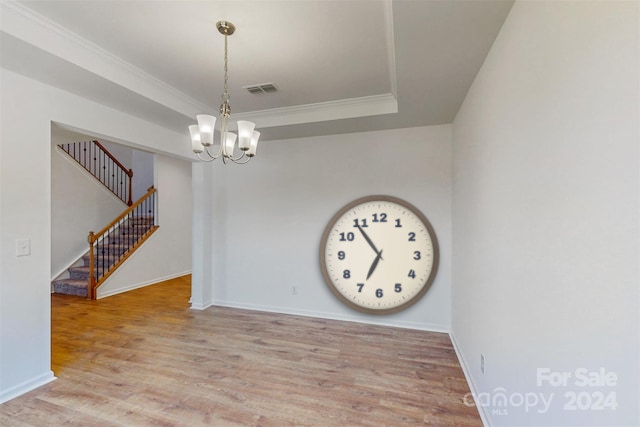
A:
6,54
